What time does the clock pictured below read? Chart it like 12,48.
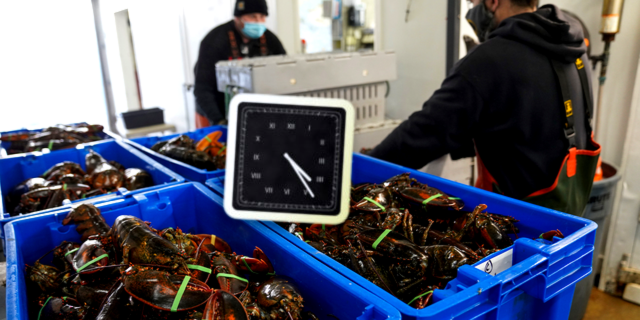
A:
4,24
